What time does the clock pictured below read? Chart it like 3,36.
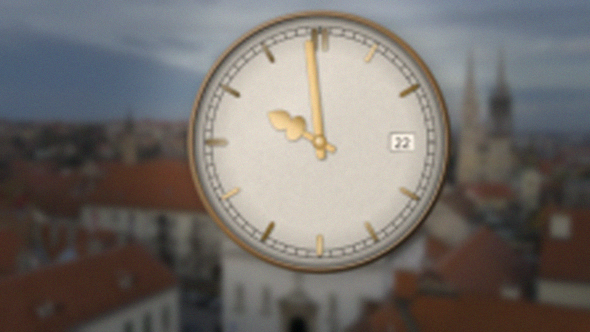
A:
9,59
